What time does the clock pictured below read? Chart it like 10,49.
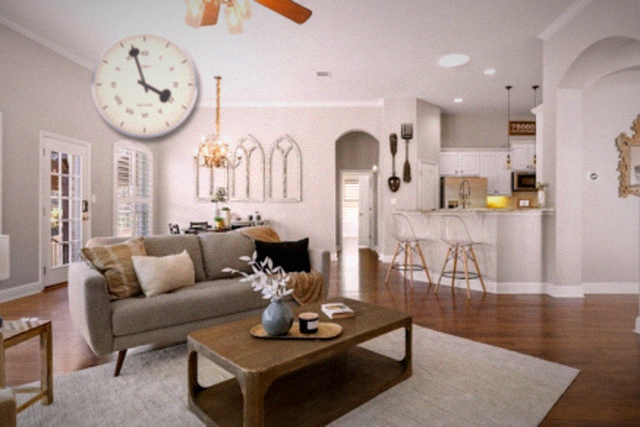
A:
3,57
